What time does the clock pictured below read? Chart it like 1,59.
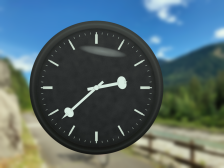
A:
2,38
